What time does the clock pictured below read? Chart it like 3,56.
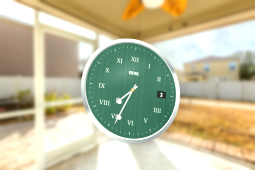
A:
7,34
